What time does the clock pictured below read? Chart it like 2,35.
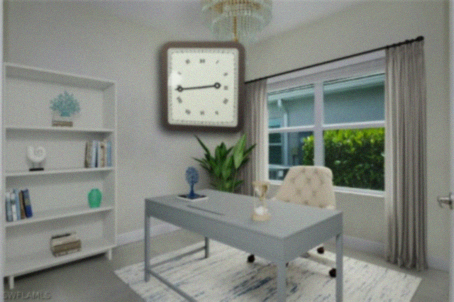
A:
2,44
